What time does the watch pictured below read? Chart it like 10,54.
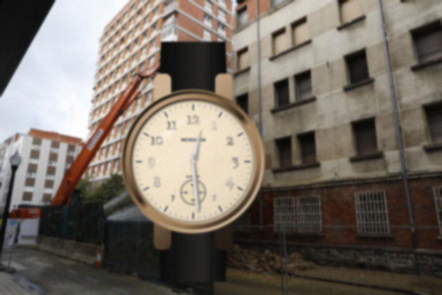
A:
12,29
